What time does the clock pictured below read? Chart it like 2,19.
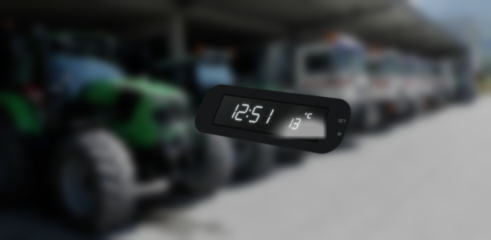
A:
12,51
